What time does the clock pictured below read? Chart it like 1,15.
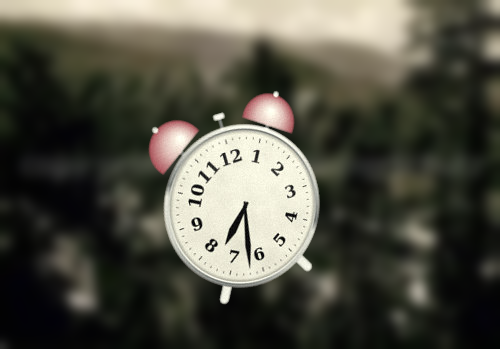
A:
7,32
